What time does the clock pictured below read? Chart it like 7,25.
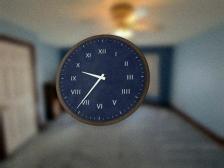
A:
9,36
